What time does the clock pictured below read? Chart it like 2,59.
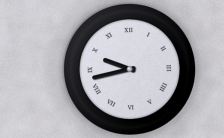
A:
9,43
